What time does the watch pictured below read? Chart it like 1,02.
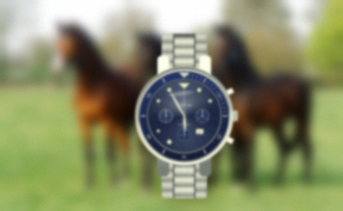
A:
5,55
